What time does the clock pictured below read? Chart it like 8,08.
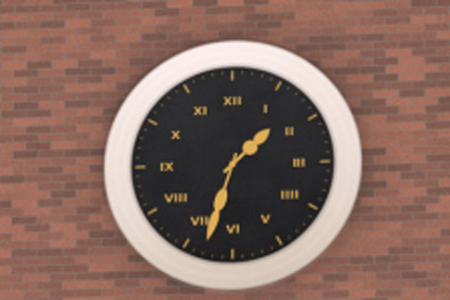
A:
1,33
